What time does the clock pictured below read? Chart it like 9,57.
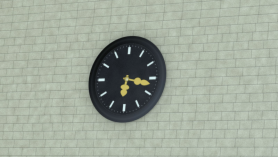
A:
6,17
